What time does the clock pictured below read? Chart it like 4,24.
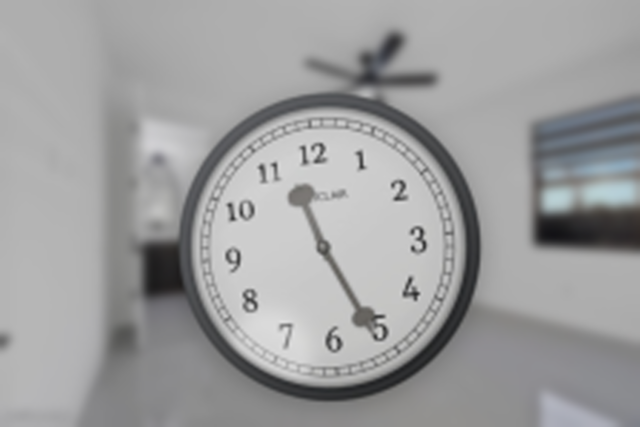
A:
11,26
